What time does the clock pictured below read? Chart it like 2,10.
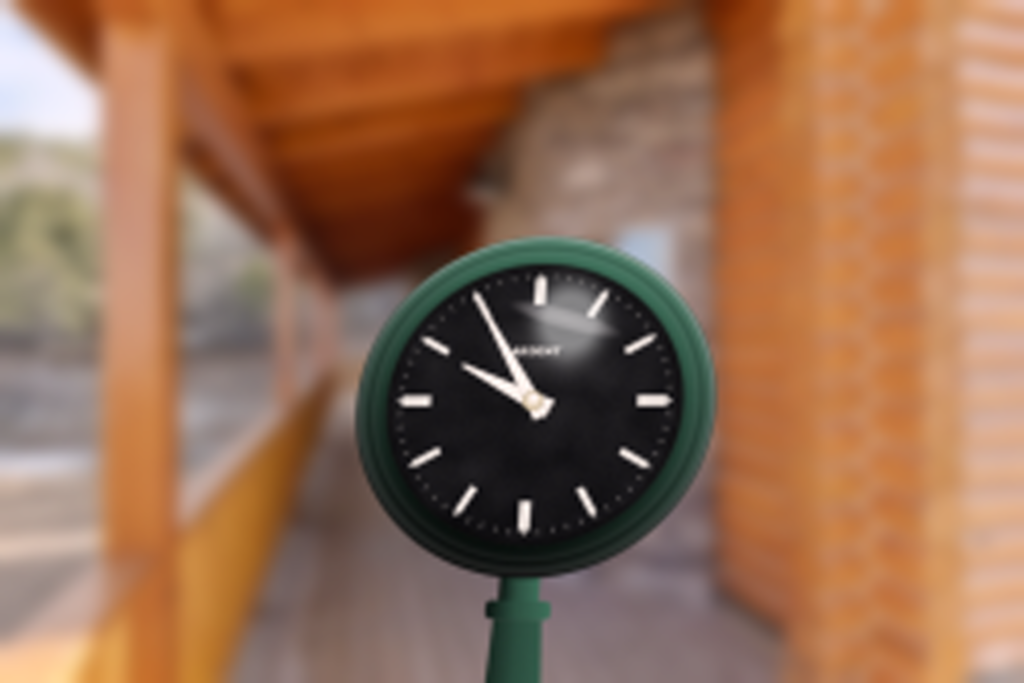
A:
9,55
